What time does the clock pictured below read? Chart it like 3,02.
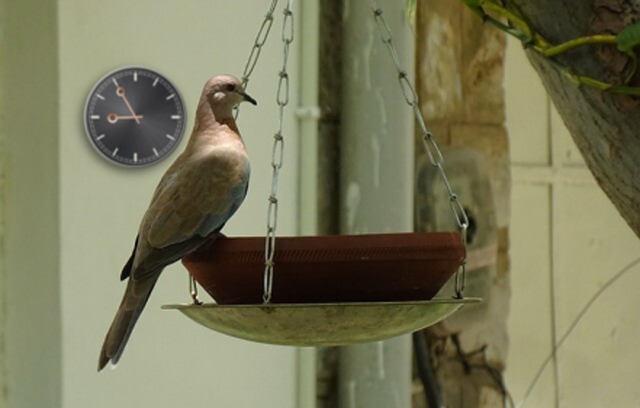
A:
8,55
